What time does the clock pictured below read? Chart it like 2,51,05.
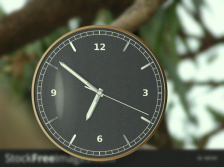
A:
6,51,19
